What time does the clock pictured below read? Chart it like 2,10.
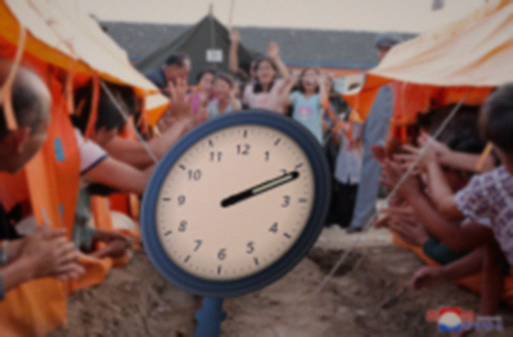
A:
2,11
